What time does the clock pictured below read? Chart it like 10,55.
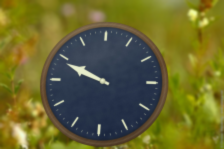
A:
9,49
